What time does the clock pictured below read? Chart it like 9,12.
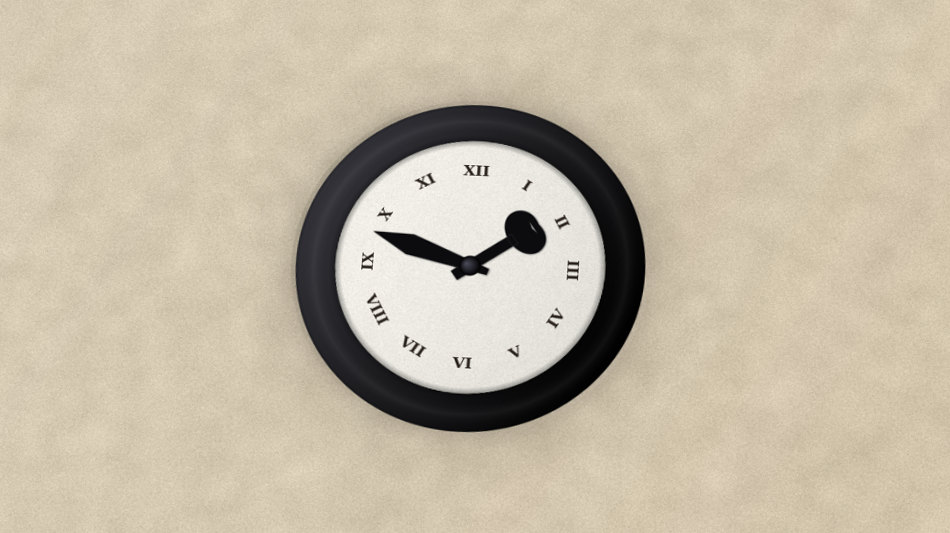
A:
1,48
